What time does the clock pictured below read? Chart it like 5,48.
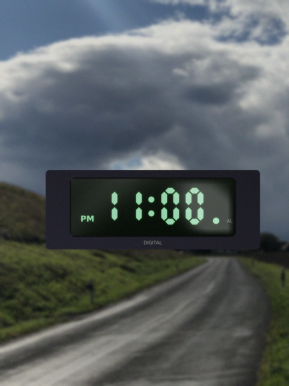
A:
11,00
